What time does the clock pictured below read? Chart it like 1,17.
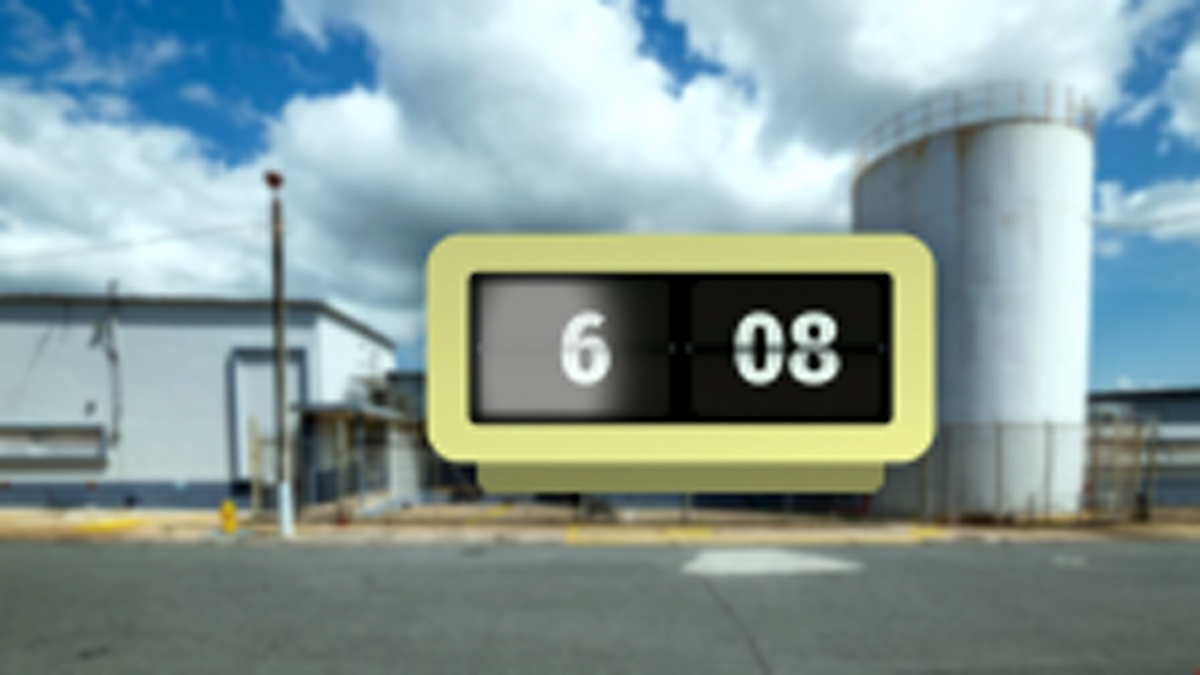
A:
6,08
